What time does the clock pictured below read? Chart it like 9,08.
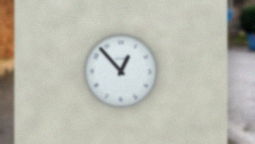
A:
12,53
